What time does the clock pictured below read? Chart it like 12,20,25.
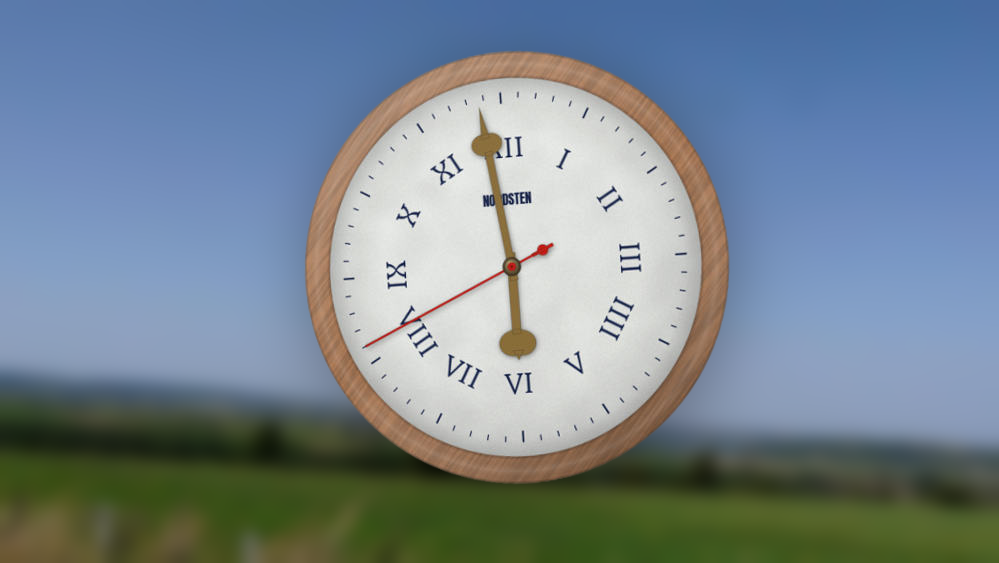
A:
5,58,41
